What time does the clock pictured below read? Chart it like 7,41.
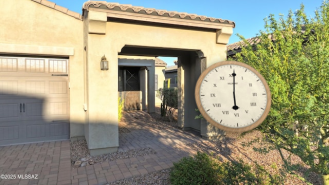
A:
6,01
